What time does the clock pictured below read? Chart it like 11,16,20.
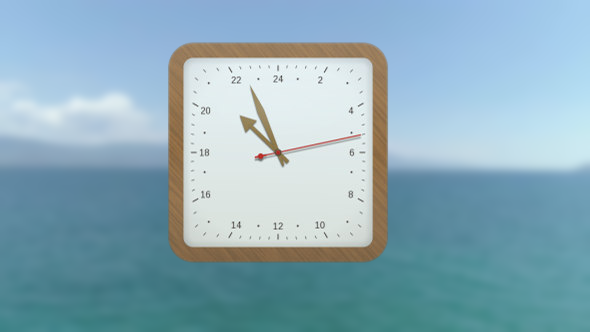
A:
20,56,13
